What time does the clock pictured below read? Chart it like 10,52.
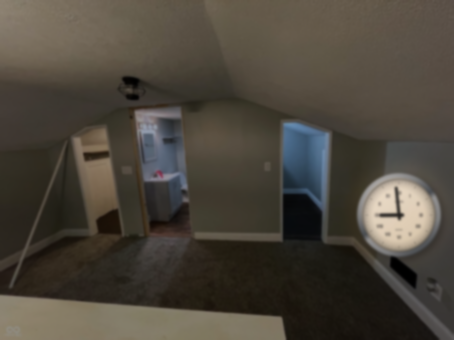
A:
8,59
